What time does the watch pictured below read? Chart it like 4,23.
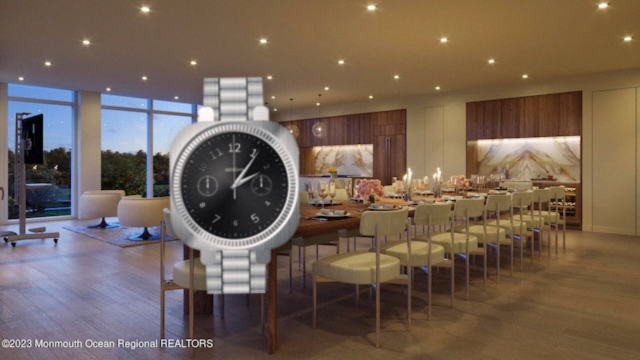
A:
2,06
